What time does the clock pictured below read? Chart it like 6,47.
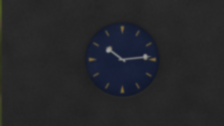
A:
10,14
